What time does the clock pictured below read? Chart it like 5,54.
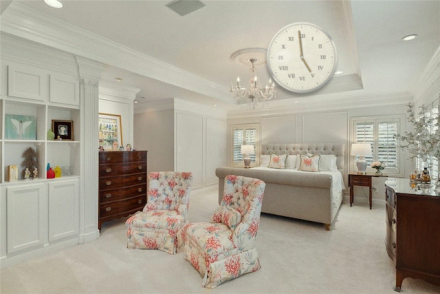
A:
4,59
